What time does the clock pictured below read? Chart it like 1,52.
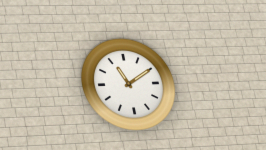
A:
11,10
